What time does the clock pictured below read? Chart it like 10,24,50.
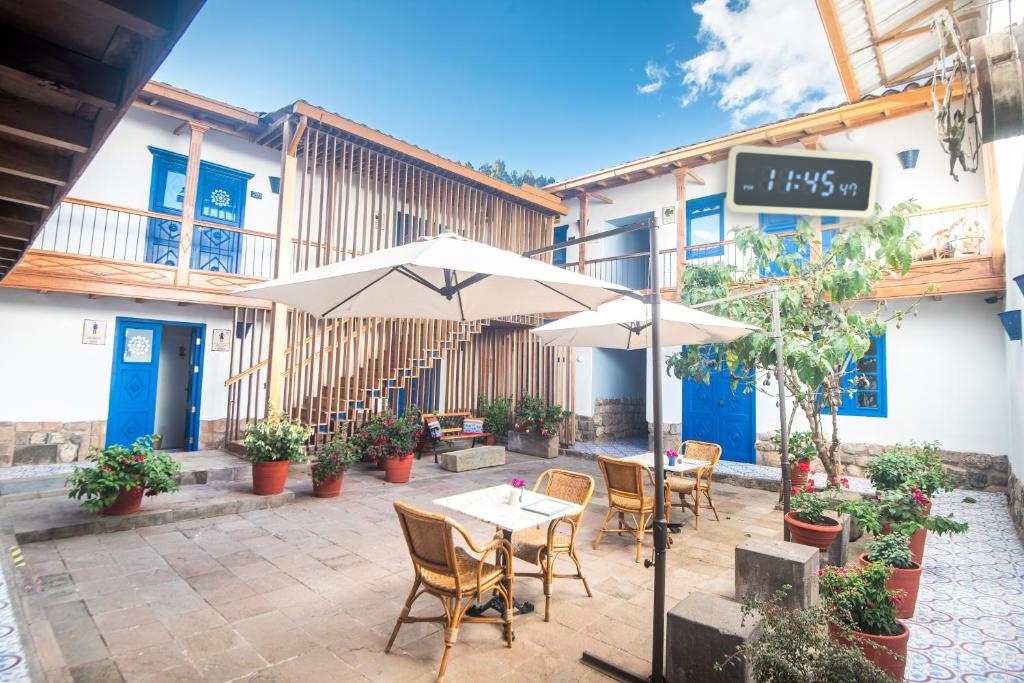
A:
11,45,47
